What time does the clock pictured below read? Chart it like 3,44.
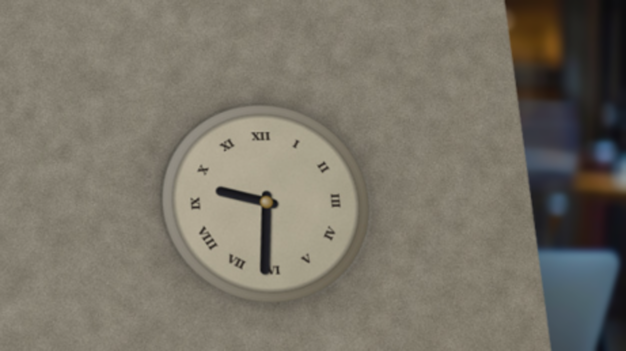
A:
9,31
